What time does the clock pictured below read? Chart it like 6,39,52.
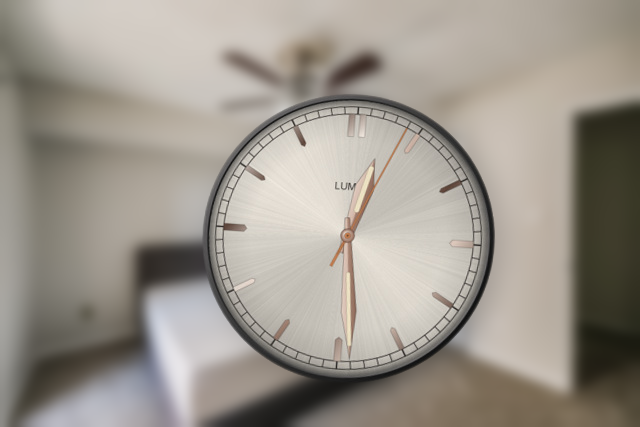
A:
12,29,04
